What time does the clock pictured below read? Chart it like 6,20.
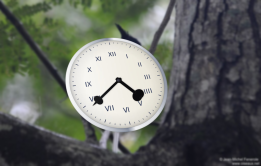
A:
4,39
